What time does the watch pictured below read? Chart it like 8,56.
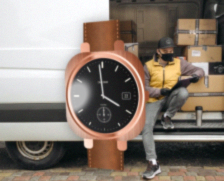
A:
3,59
